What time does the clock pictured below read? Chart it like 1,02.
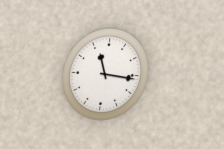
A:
11,16
